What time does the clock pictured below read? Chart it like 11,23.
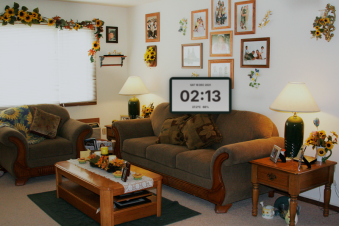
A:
2,13
